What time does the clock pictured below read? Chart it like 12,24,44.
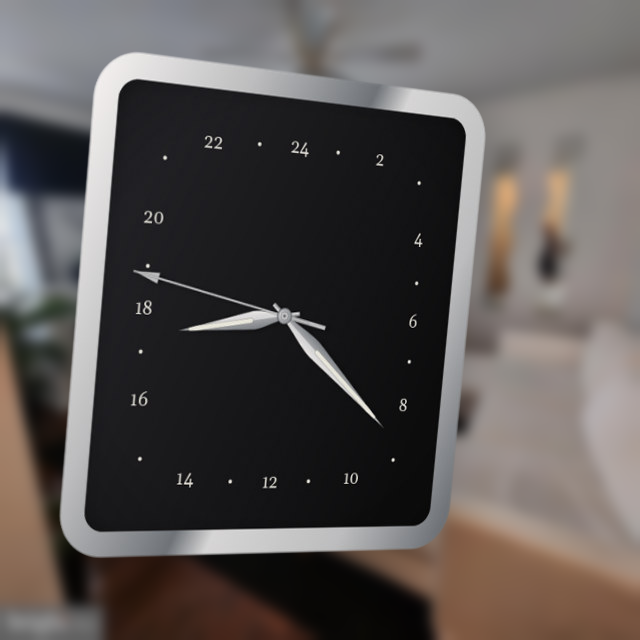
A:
17,21,47
